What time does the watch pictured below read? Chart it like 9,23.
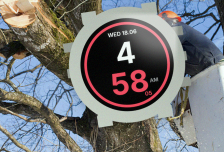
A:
4,58
